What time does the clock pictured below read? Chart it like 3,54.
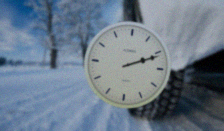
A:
2,11
